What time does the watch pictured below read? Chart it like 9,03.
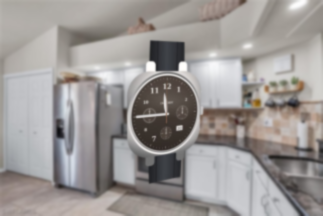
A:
11,45
